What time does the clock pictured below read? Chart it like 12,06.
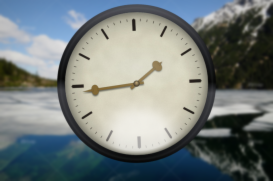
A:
1,44
